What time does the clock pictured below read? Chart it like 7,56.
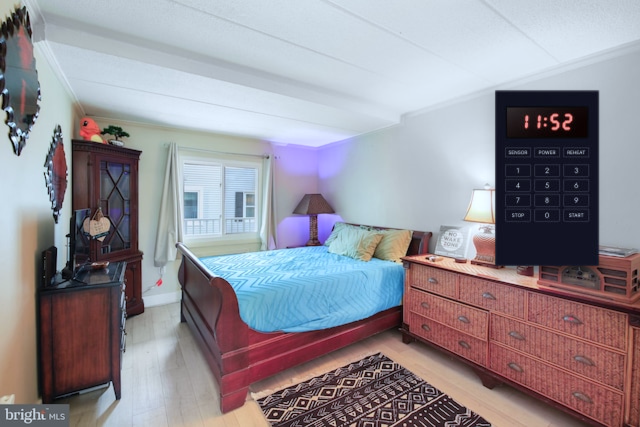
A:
11,52
